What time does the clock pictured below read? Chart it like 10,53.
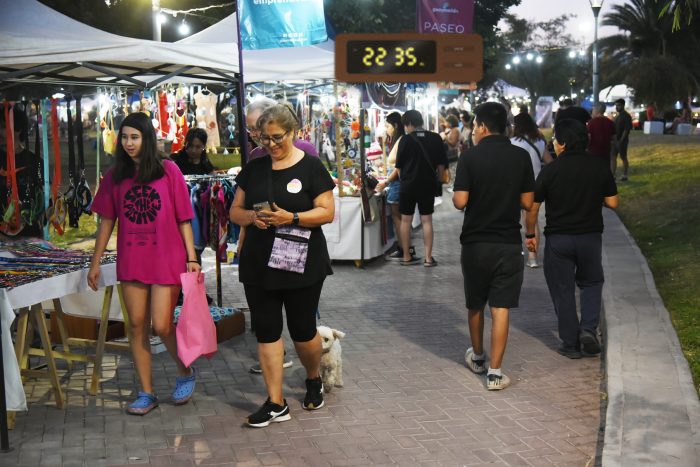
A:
22,35
